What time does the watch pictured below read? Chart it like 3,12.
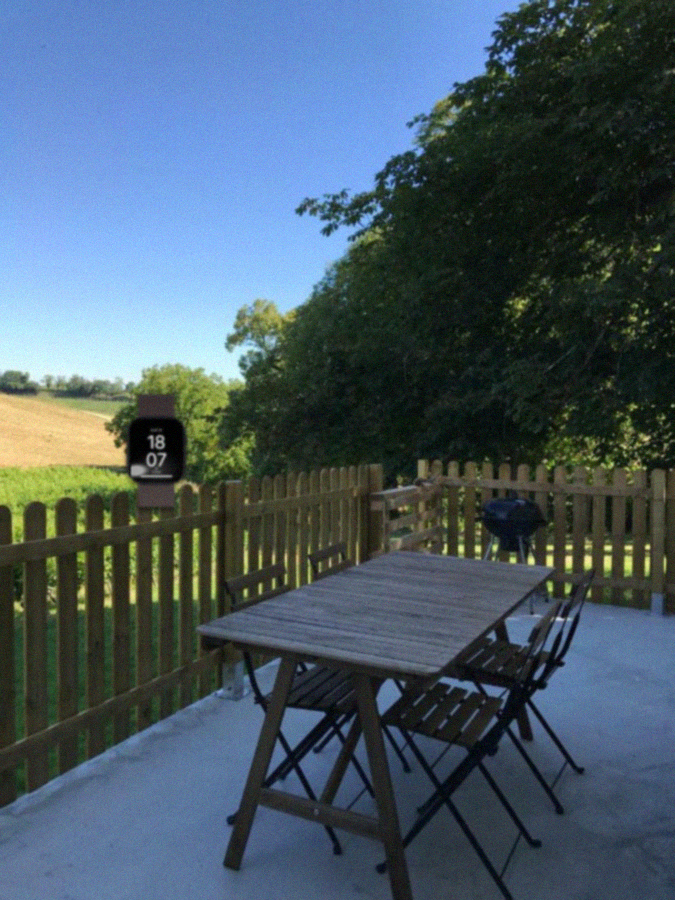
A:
18,07
